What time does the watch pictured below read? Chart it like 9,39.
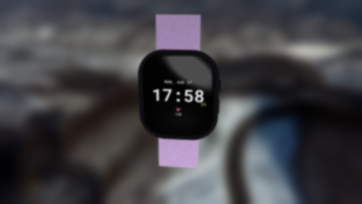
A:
17,58
